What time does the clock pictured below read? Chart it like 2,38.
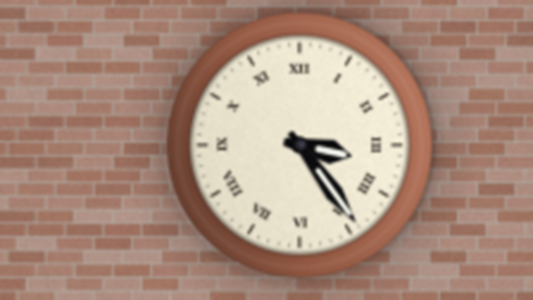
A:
3,24
